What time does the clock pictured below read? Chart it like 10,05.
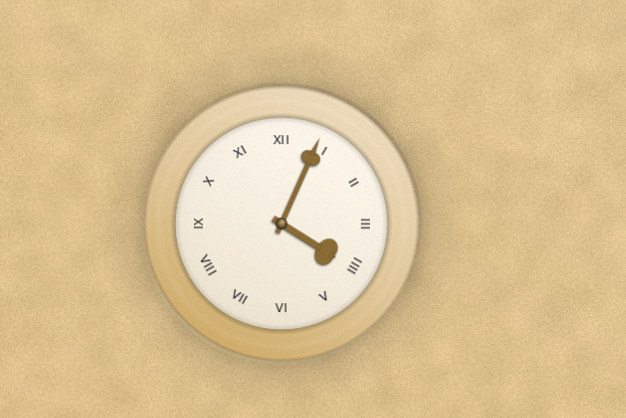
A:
4,04
